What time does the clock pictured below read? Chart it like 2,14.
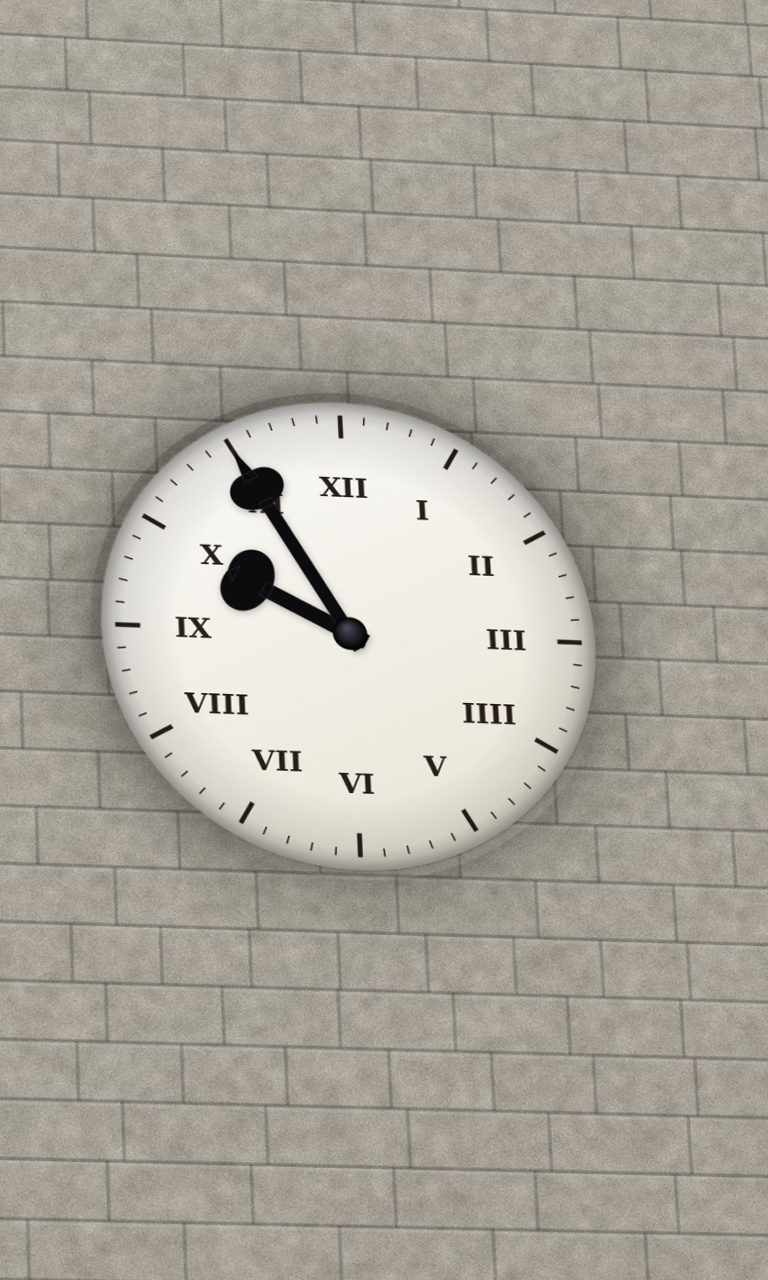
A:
9,55
